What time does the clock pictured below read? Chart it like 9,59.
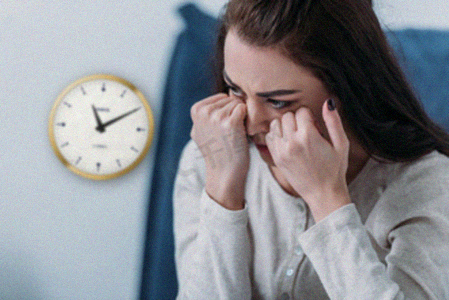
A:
11,10
